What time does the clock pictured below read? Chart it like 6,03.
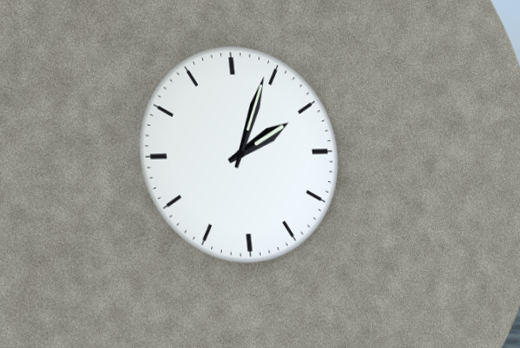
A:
2,04
